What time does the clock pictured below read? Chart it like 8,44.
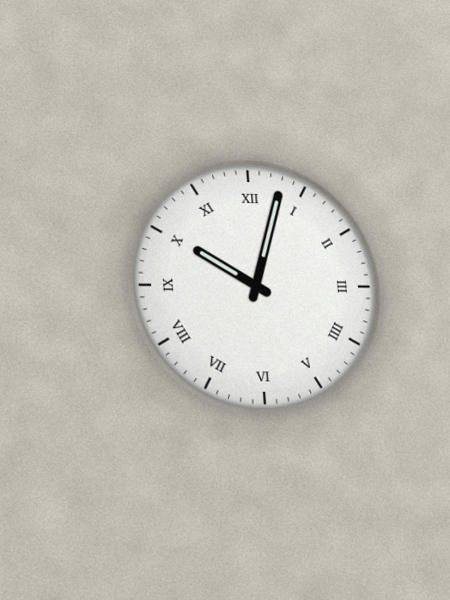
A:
10,03
